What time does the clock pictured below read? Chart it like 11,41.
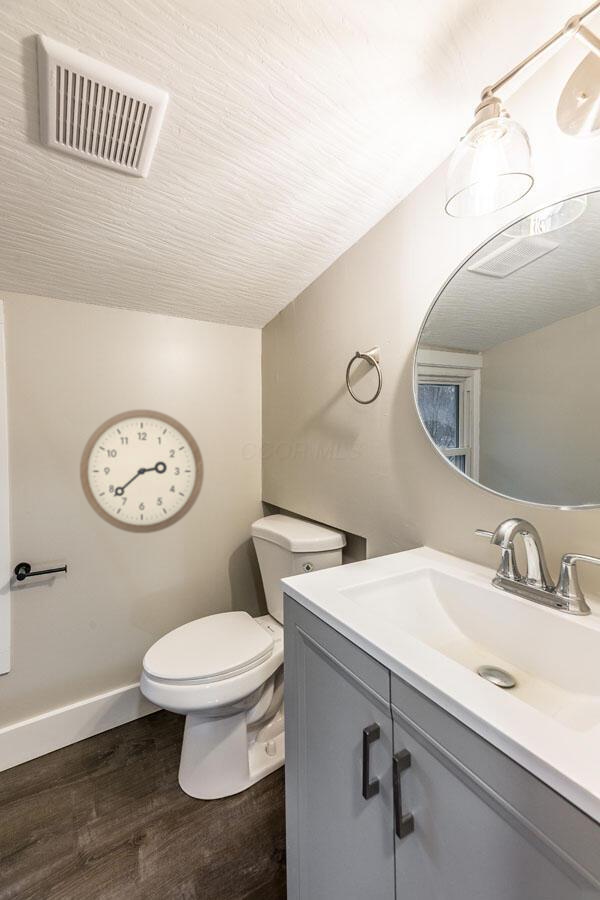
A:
2,38
